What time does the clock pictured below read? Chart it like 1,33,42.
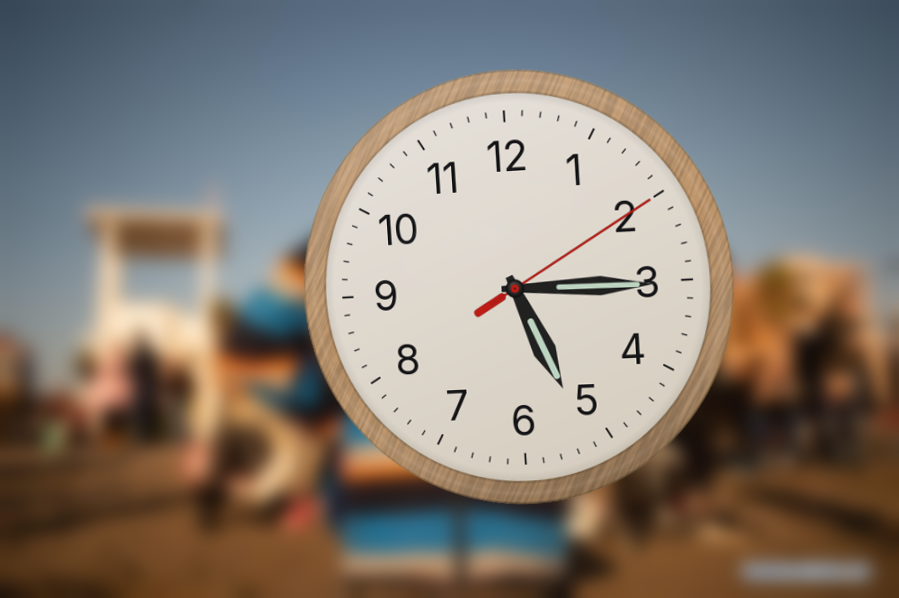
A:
5,15,10
